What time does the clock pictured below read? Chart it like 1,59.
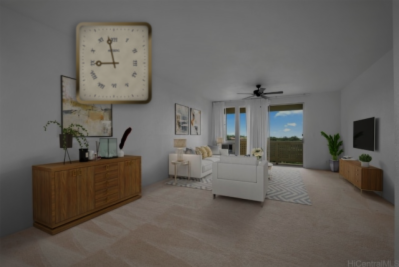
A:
8,58
